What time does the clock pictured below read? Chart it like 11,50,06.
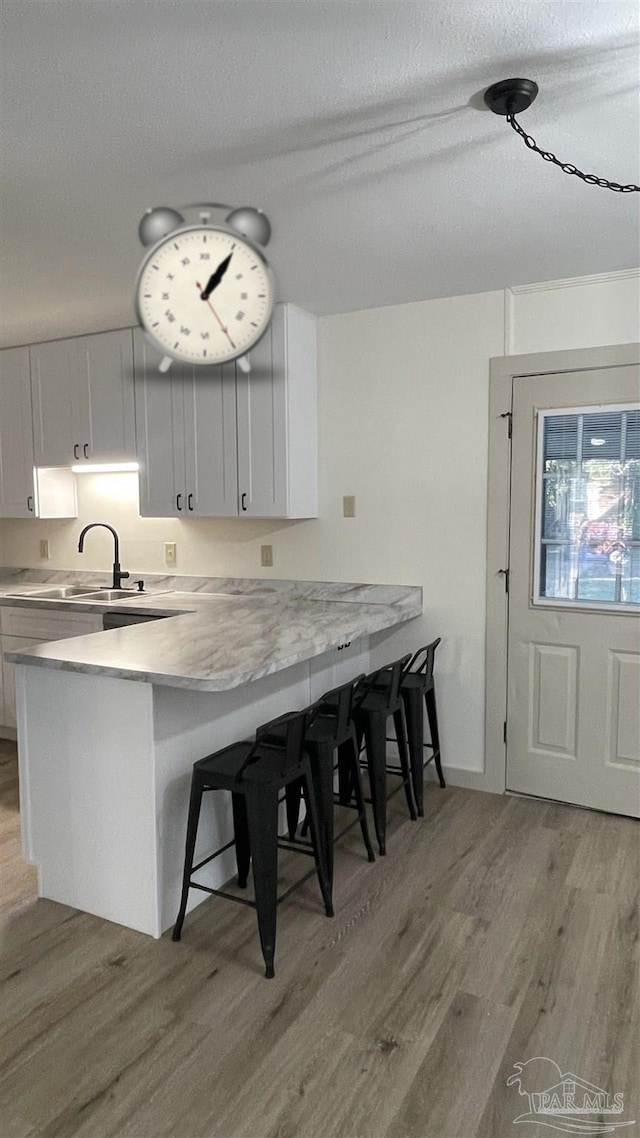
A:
1,05,25
